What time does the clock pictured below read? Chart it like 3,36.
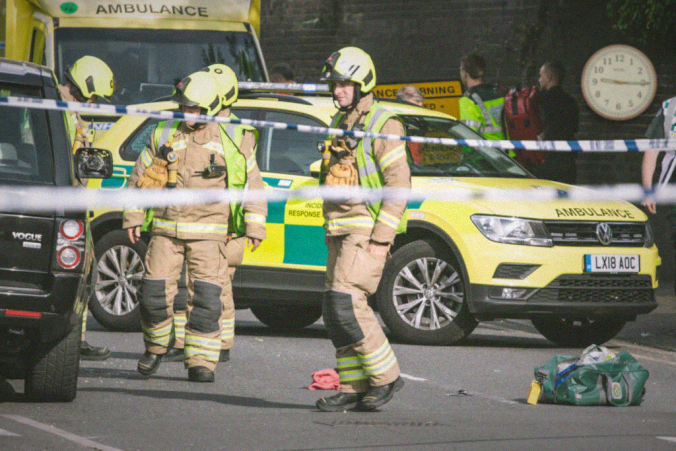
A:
9,15
